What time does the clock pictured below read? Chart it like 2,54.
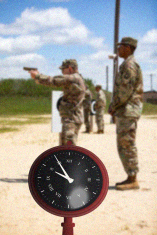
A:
9,55
